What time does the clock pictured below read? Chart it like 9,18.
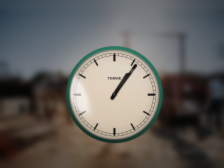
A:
1,06
